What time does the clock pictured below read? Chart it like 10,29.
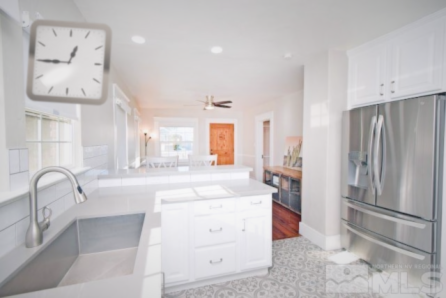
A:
12,45
